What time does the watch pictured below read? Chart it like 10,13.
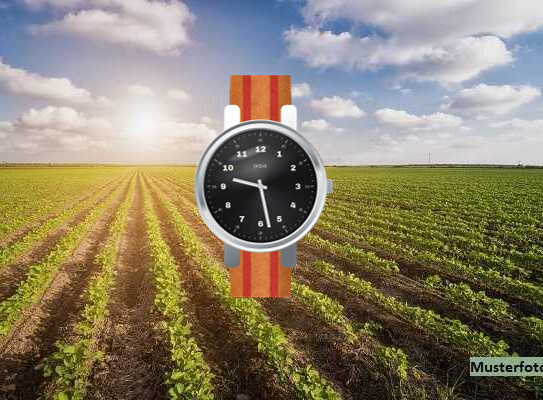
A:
9,28
